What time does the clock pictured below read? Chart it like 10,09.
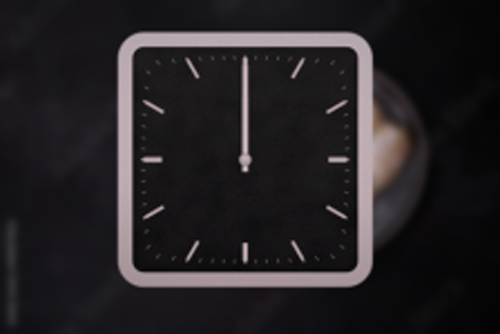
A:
12,00
